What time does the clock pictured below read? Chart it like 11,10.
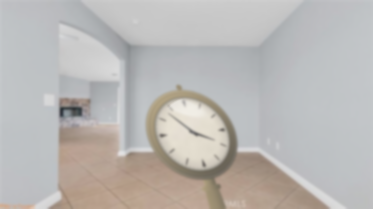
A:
3,53
